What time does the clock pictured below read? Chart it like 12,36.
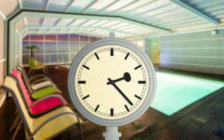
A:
2,23
